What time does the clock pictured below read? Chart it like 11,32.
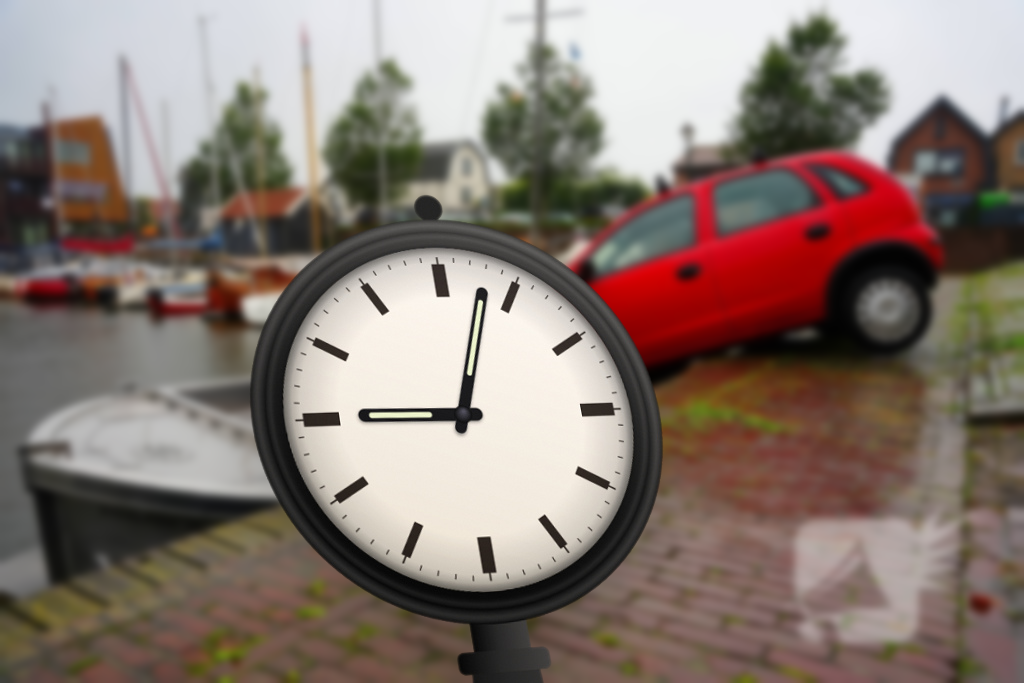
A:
9,03
